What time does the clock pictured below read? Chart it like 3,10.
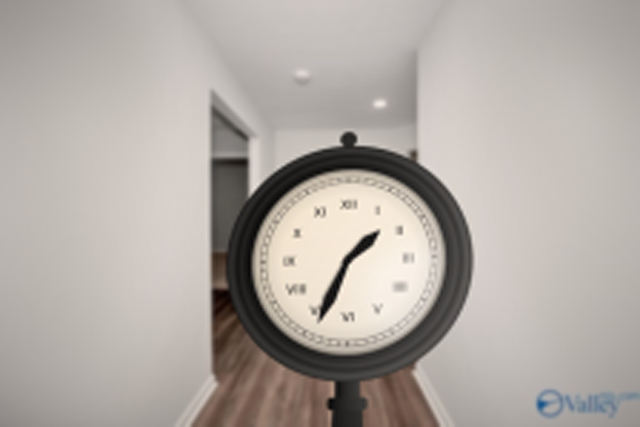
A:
1,34
